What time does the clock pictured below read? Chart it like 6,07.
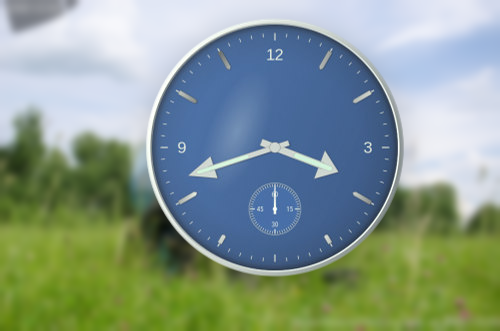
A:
3,42
